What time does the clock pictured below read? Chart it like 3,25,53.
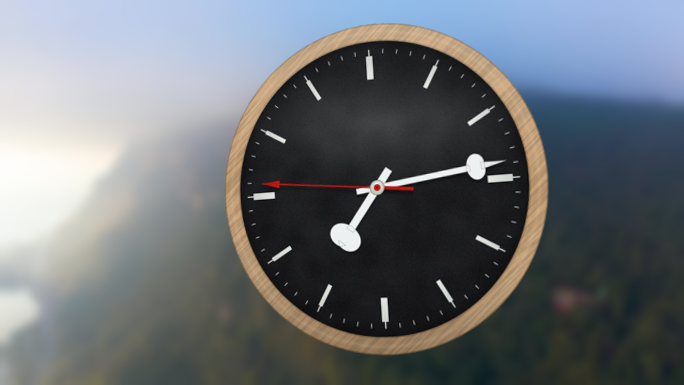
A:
7,13,46
